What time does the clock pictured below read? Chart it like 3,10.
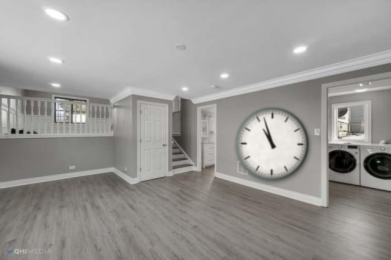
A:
10,57
